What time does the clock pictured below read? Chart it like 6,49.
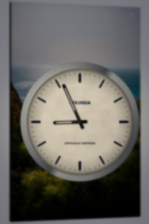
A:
8,56
